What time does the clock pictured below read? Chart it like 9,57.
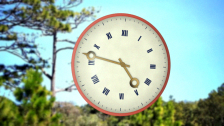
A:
4,47
